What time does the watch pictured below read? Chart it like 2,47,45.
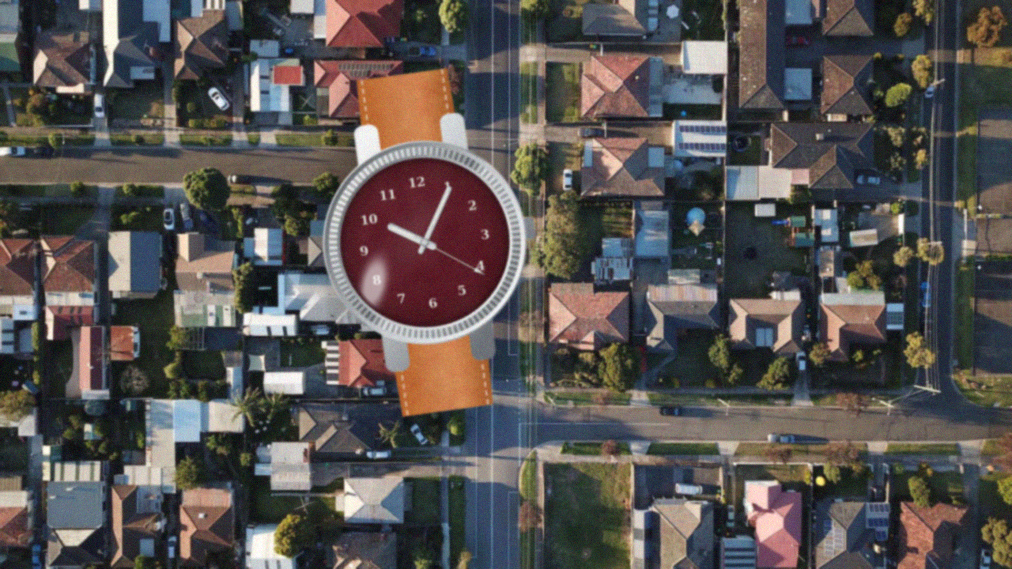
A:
10,05,21
